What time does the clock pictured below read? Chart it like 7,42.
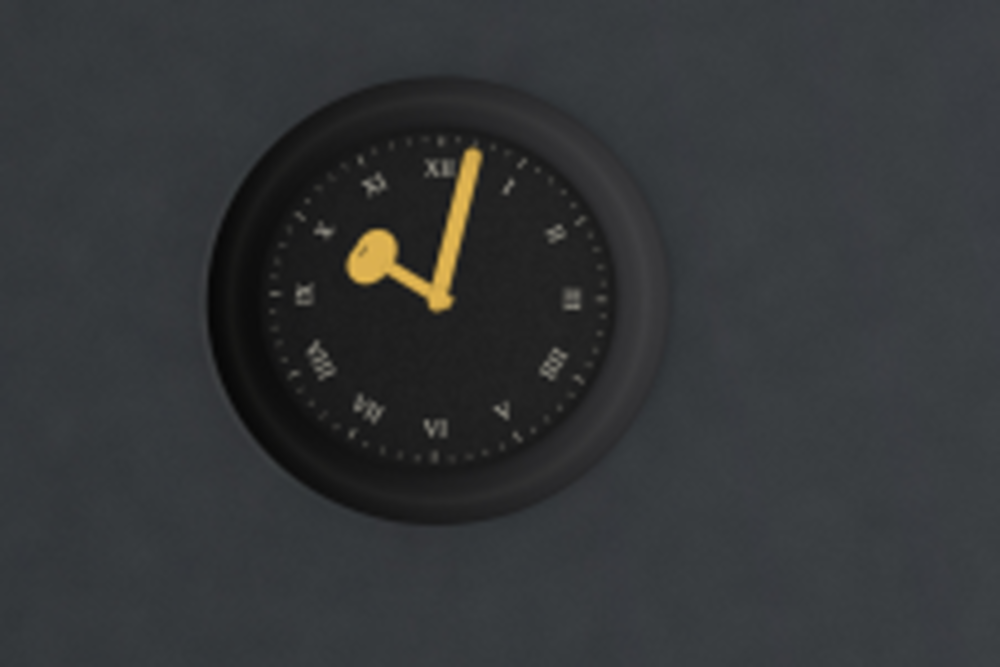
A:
10,02
